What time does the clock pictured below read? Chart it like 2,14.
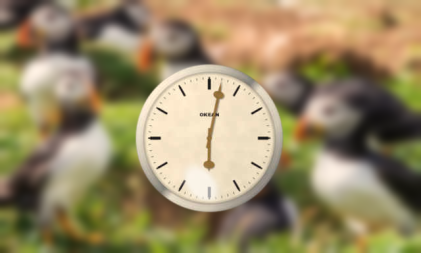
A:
6,02
